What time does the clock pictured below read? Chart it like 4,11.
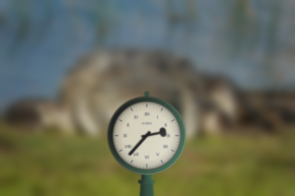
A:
2,37
